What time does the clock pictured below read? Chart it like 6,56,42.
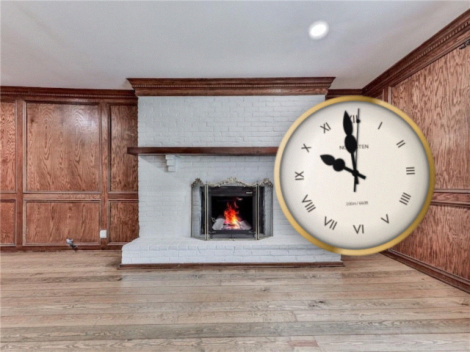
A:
9,59,01
